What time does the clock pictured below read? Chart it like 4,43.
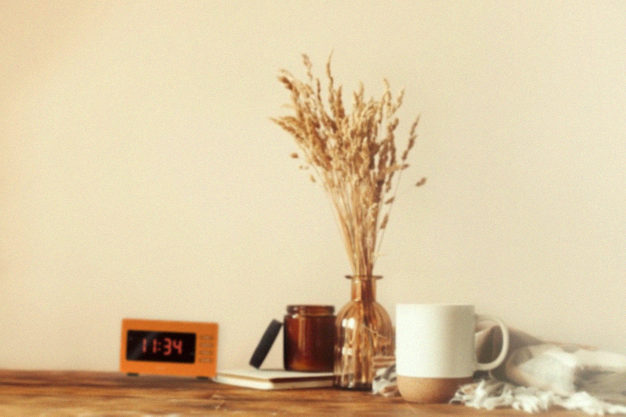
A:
11,34
